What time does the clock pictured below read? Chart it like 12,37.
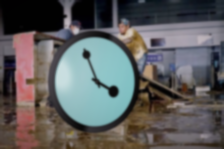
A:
3,56
